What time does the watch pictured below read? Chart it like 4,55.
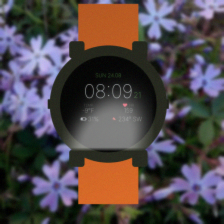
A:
8,09
